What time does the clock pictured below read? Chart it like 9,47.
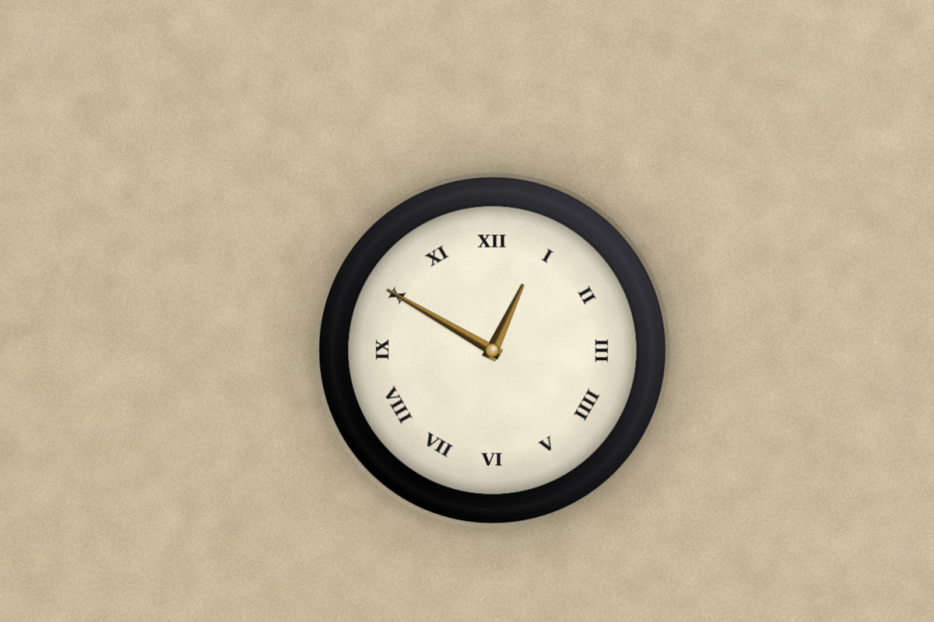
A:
12,50
